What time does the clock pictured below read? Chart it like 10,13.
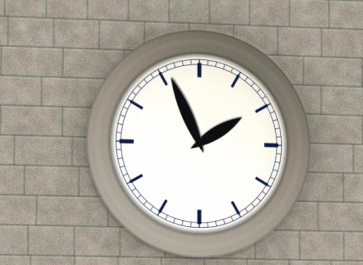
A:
1,56
